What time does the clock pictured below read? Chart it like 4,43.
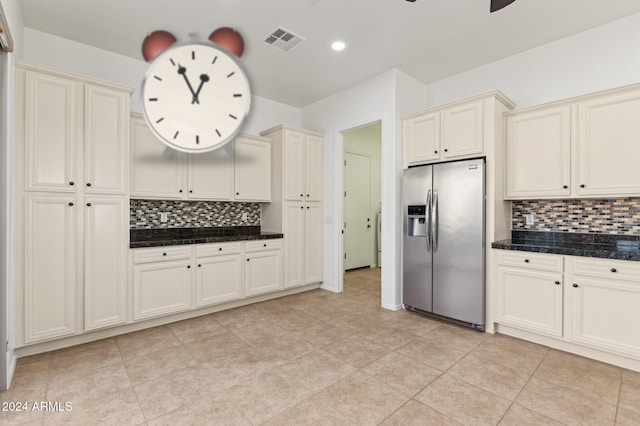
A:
12,56
